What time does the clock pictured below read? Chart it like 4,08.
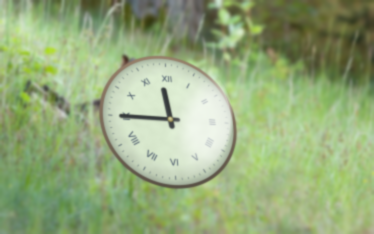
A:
11,45
